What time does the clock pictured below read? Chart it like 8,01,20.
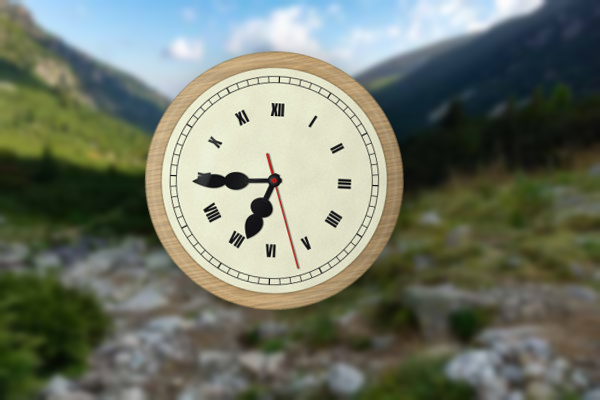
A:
6,44,27
